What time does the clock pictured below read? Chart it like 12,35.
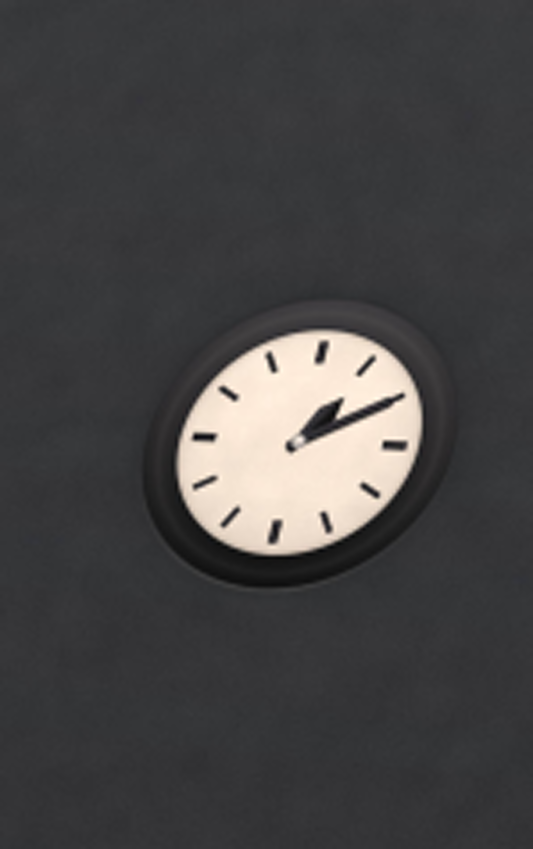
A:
1,10
